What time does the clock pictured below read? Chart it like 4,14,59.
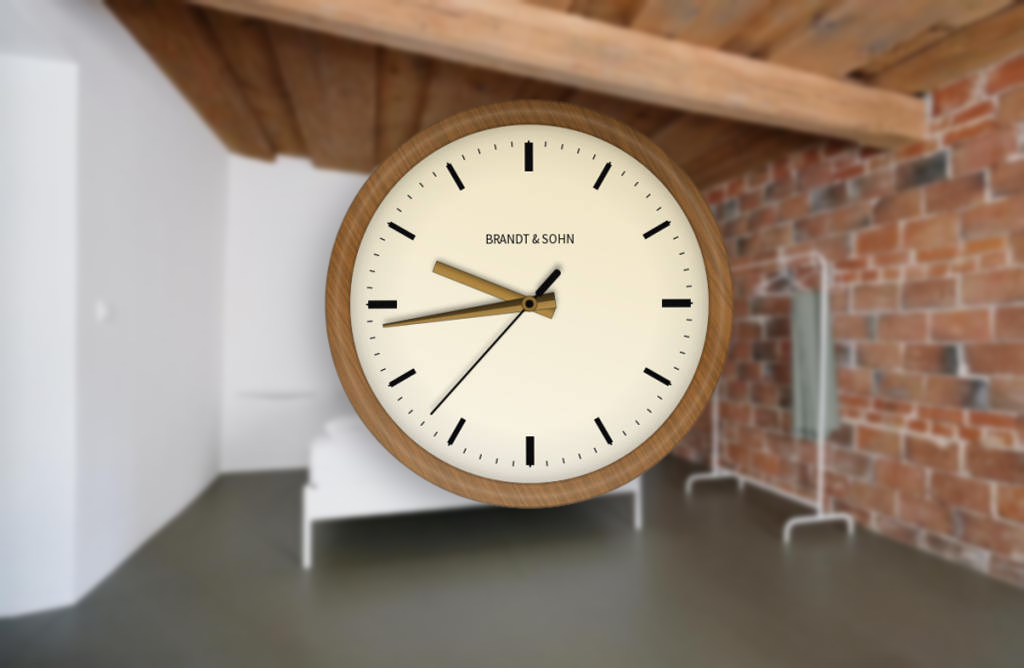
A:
9,43,37
